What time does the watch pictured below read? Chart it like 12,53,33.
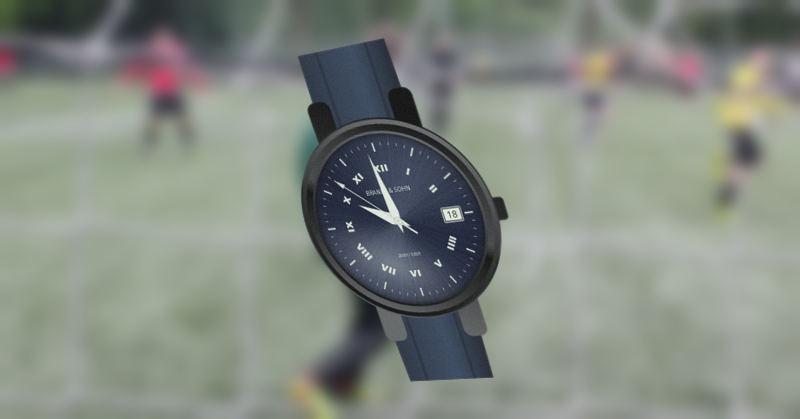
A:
9,58,52
